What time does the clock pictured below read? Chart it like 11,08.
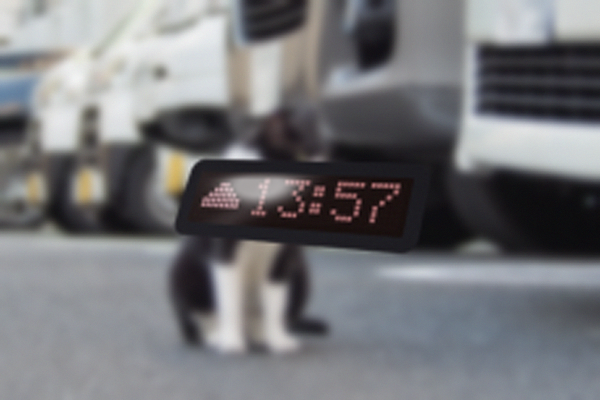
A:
13,57
